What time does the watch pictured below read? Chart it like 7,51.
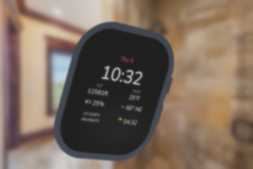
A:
10,32
